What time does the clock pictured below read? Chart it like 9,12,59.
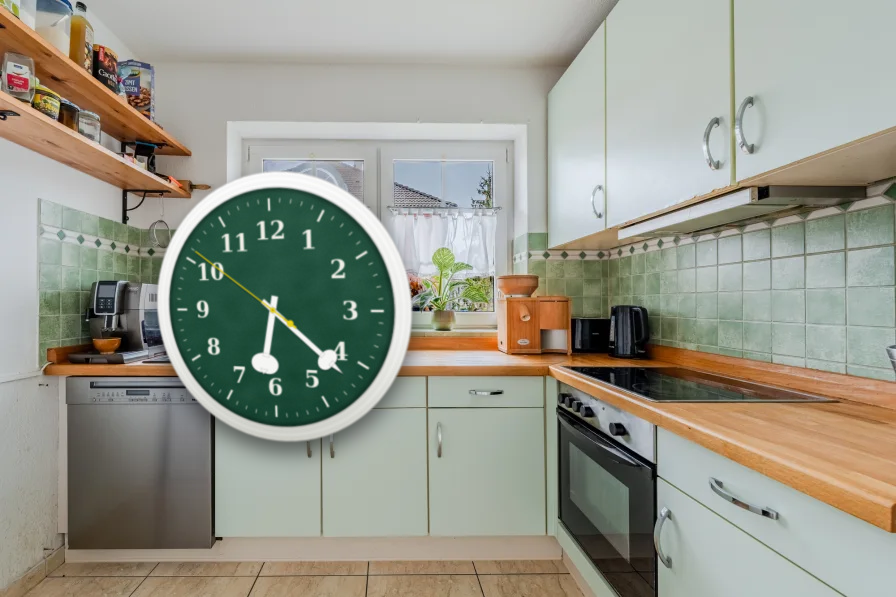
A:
6,21,51
